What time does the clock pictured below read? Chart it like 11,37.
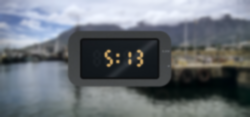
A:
5,13
